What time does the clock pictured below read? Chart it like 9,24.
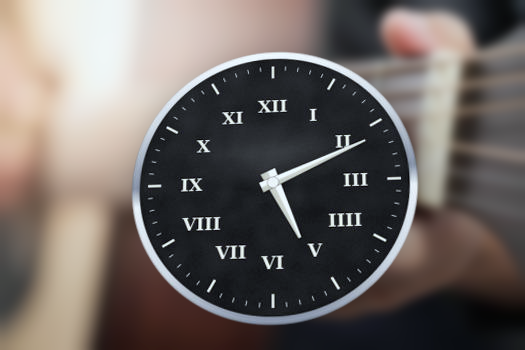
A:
5,11
